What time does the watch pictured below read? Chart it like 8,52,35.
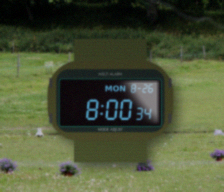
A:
8,00,34
